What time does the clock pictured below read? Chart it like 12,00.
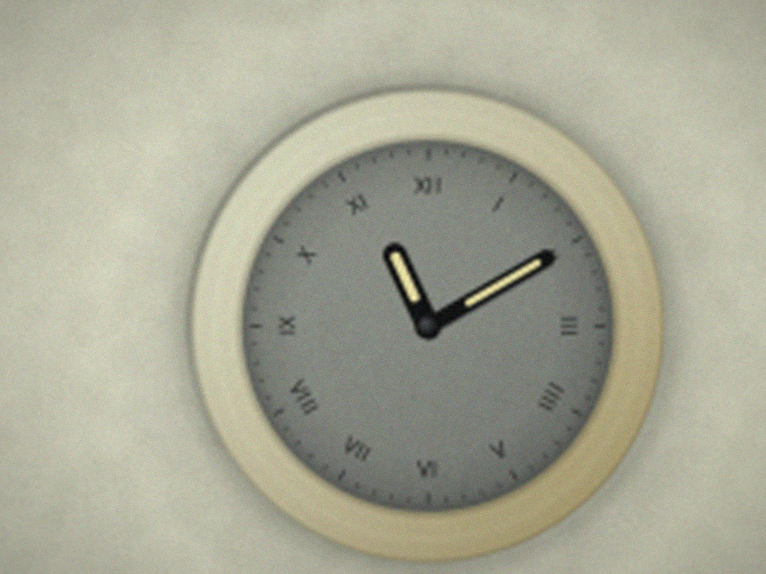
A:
11,10
